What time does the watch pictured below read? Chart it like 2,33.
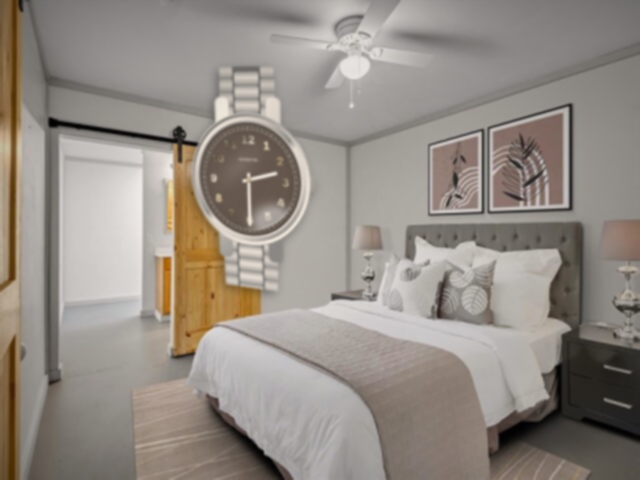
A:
2,30
